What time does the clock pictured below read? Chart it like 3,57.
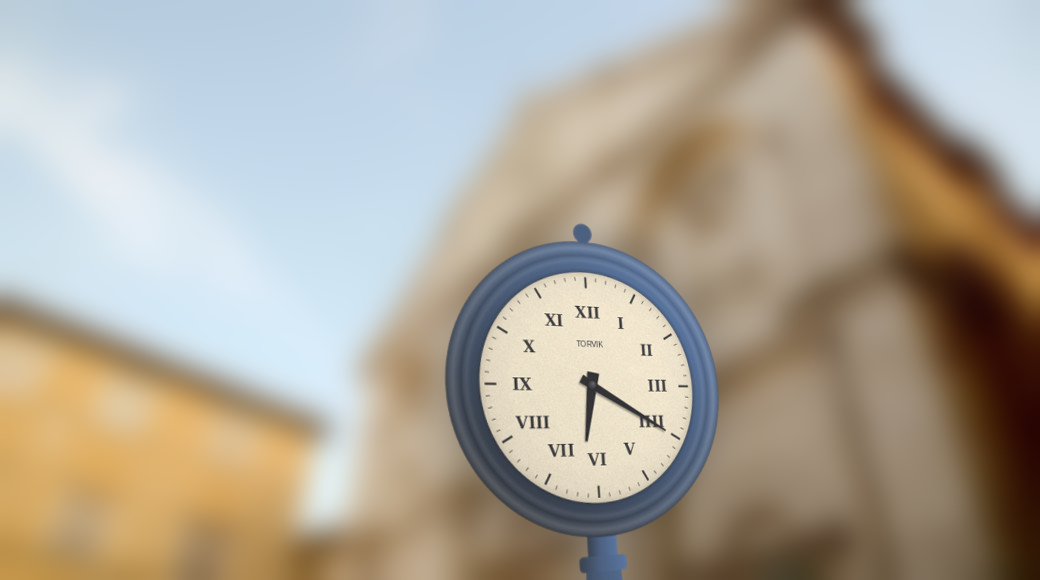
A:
6,20
